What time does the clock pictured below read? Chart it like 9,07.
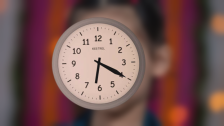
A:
6,20
